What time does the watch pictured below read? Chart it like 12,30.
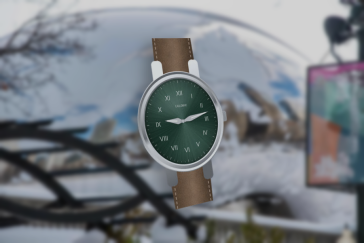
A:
9,13
